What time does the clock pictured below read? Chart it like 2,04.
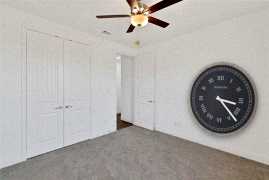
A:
3,23
